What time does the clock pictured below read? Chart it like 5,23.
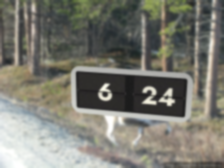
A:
6,24
